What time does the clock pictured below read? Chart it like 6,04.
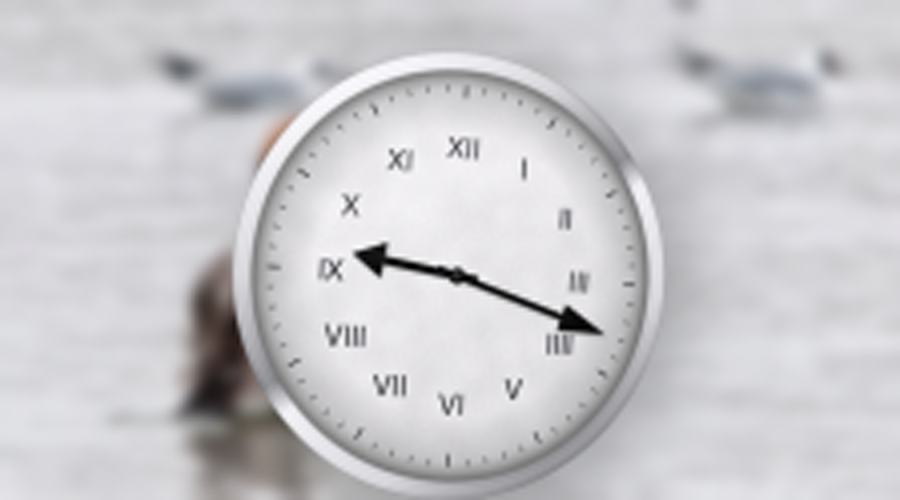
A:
9,18
